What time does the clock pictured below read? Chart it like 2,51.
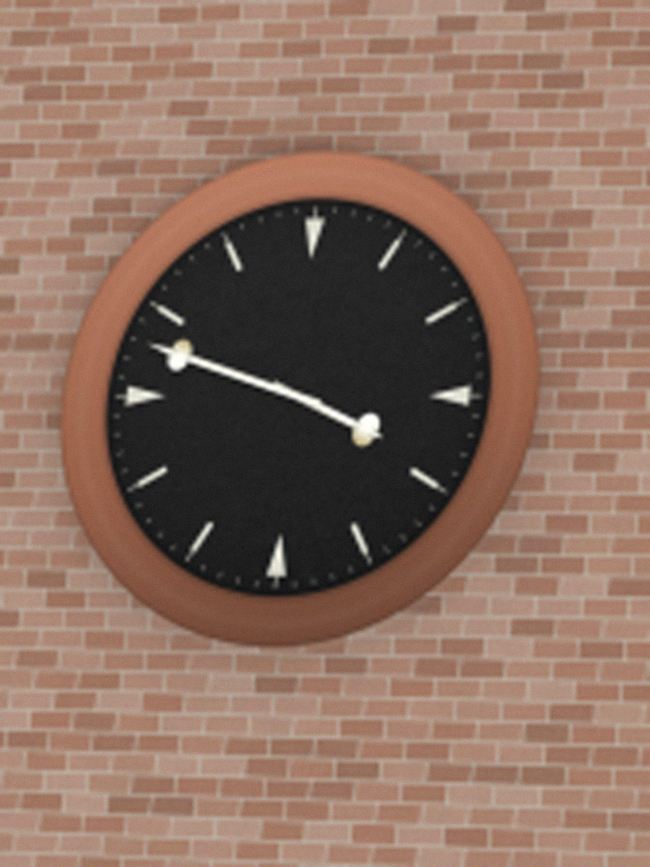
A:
3,48
